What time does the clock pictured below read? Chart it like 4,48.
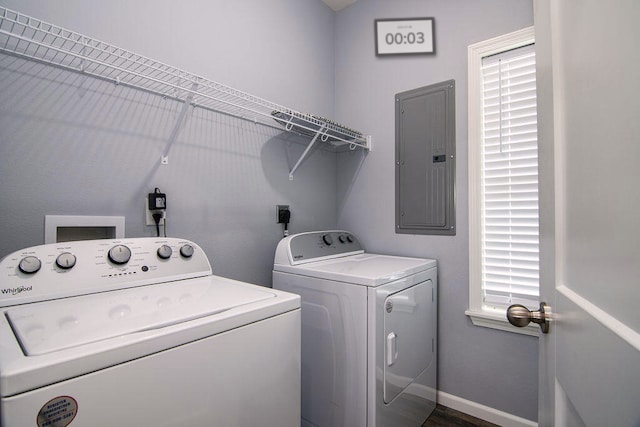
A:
0,03
